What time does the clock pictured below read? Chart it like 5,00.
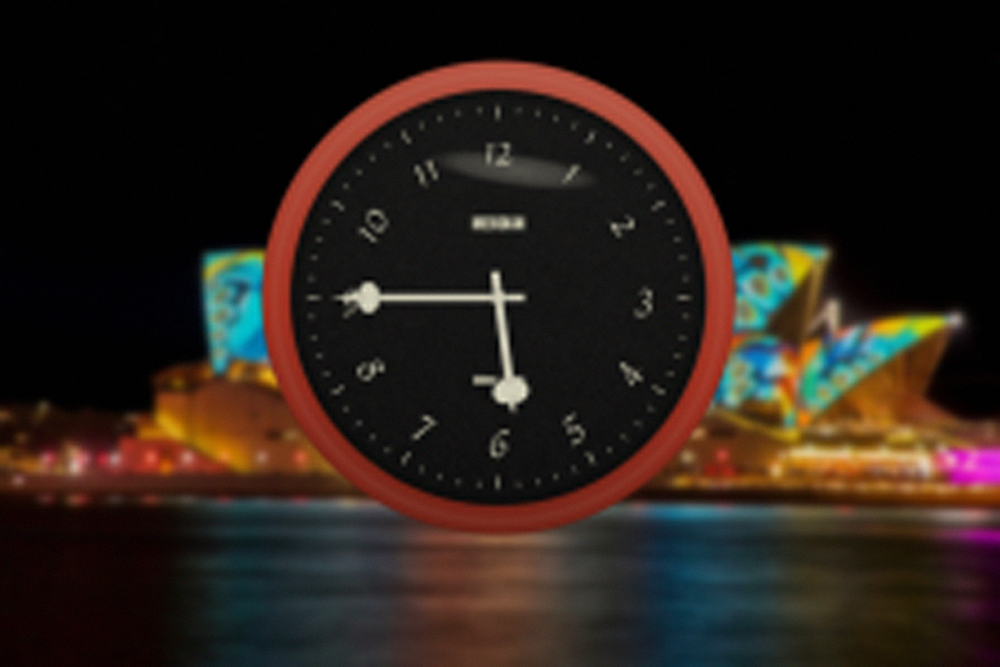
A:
5,45
